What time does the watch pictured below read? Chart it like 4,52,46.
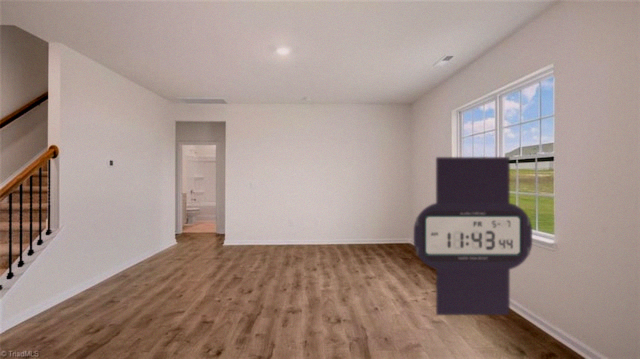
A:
11,43,44
